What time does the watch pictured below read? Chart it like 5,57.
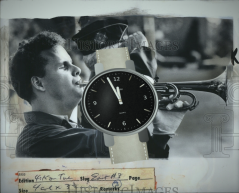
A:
11,57
